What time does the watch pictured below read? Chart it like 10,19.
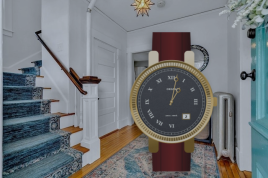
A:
1,02
